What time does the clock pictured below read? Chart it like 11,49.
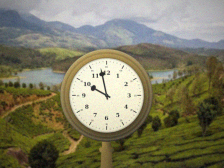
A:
9,58
